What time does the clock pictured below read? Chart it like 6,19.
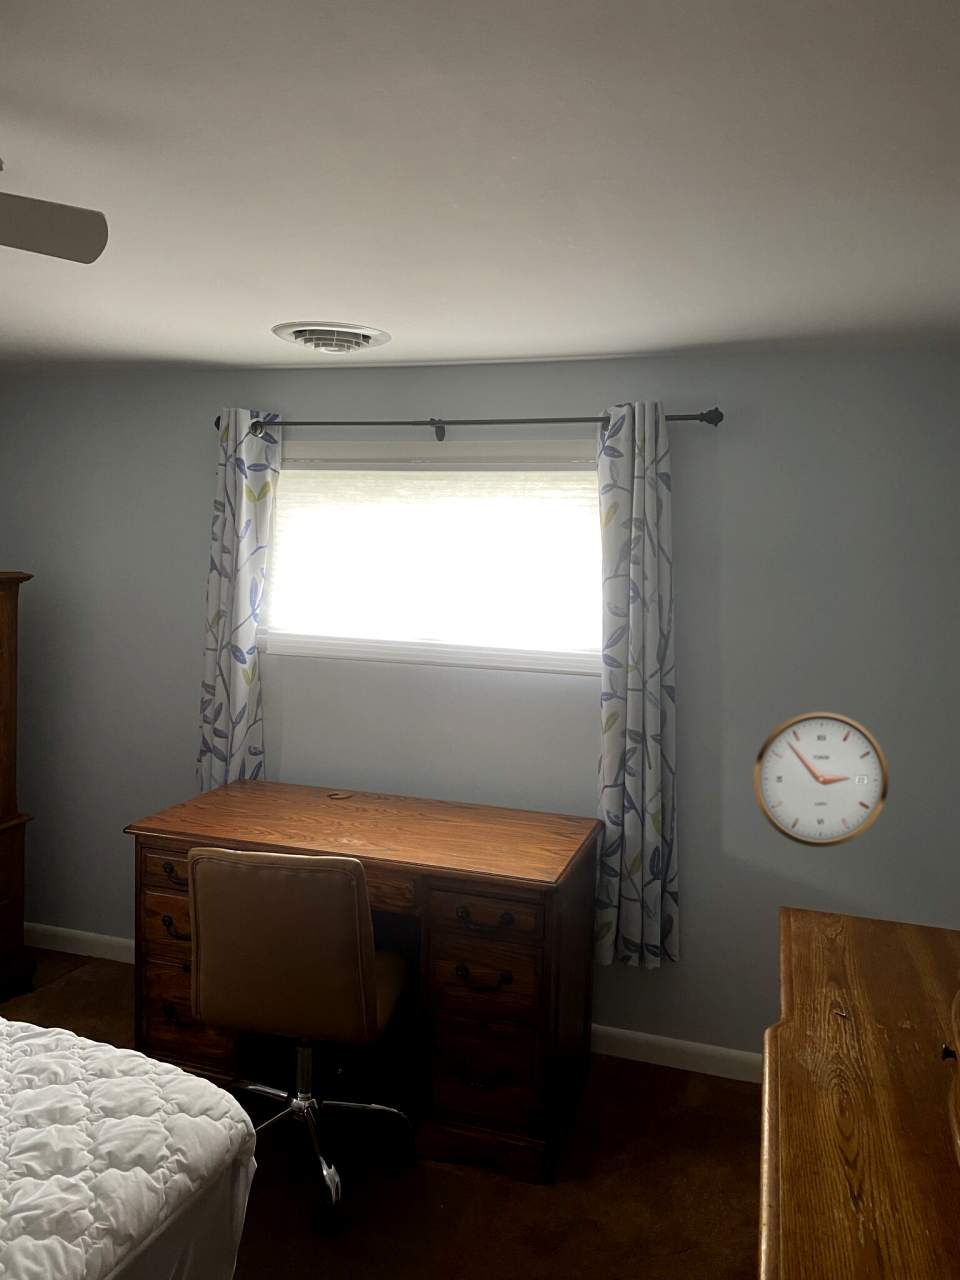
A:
2,53
